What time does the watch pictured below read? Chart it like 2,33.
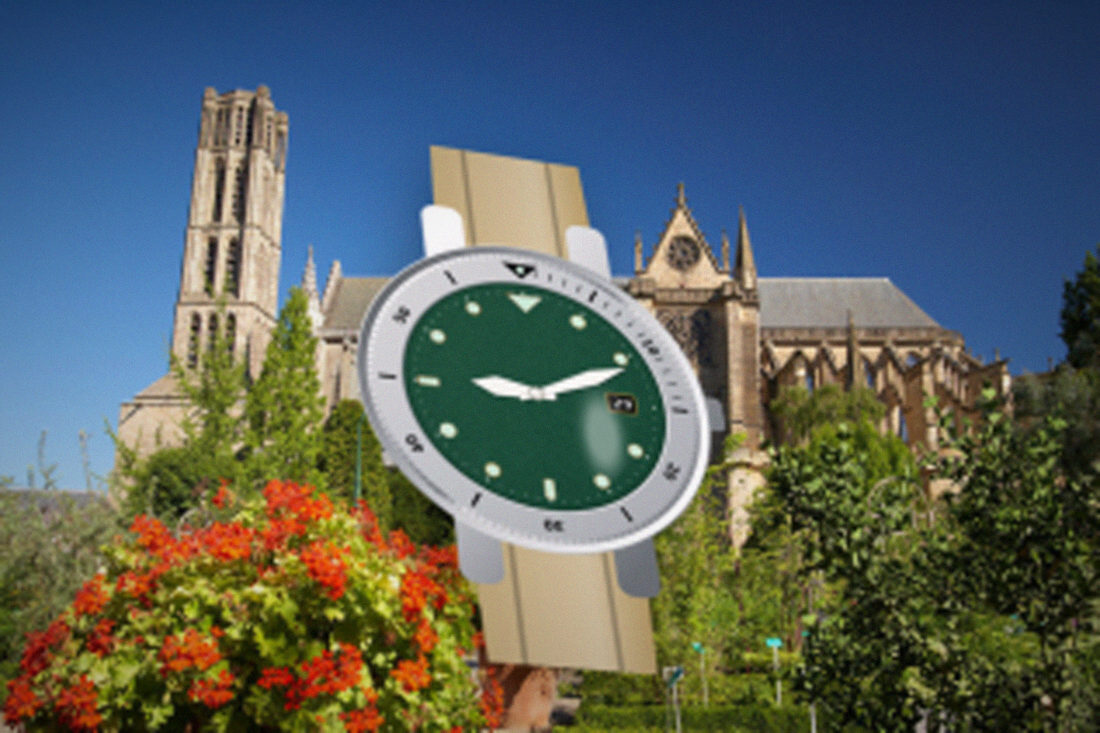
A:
9,11
